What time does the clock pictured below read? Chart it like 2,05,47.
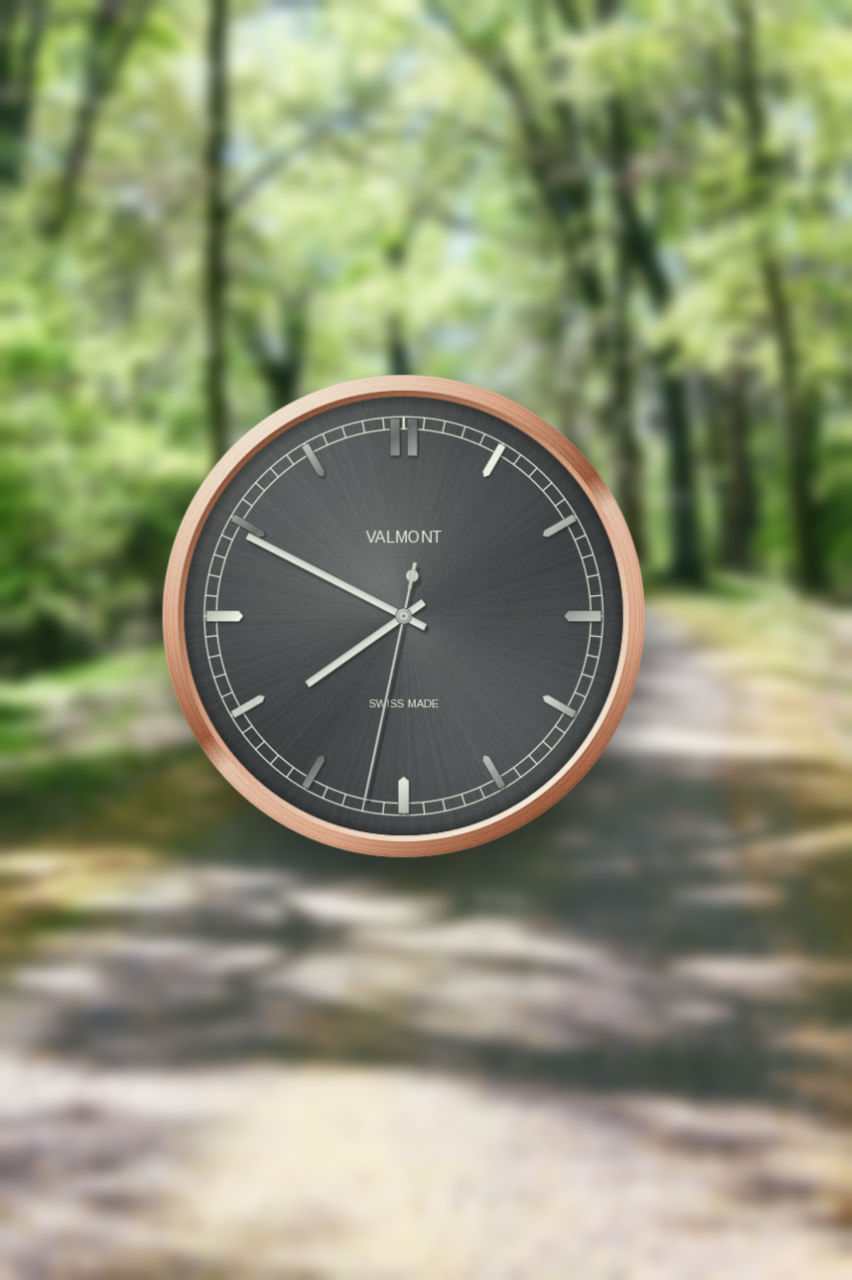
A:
7,49,32
